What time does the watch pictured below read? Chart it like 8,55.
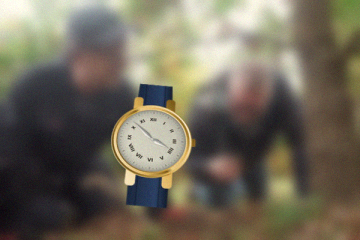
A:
3,52
